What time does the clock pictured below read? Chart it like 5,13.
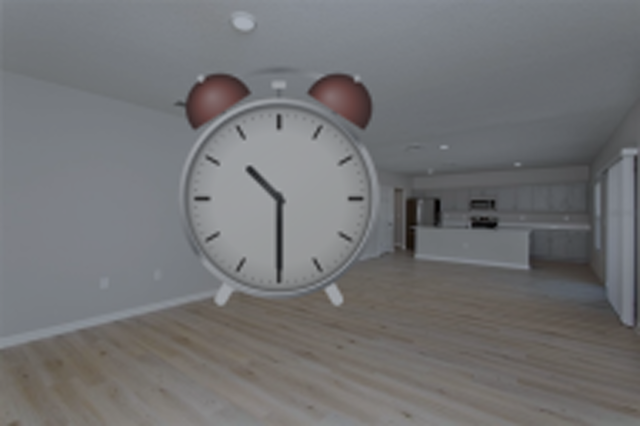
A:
10,30
